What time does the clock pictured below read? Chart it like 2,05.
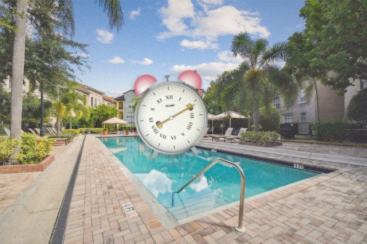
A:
8,11
